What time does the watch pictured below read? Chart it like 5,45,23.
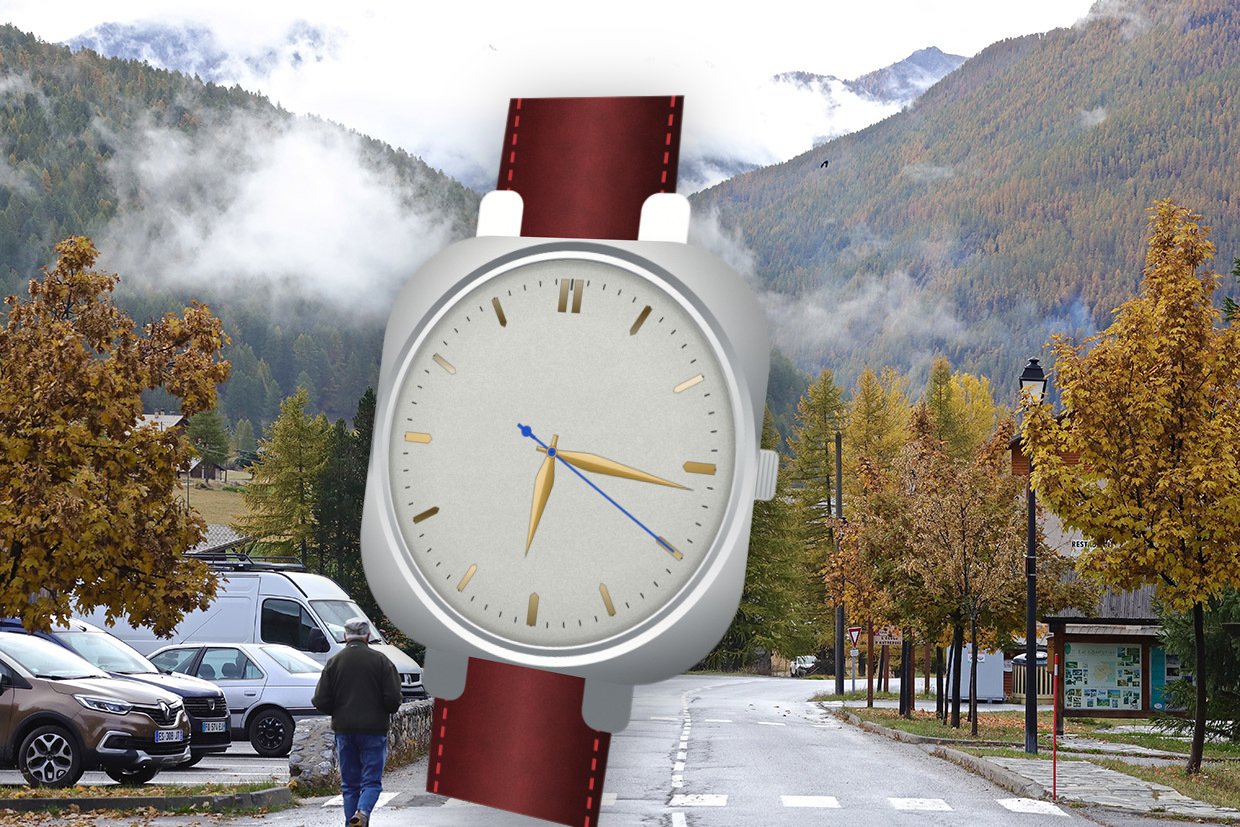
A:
6,16,20
